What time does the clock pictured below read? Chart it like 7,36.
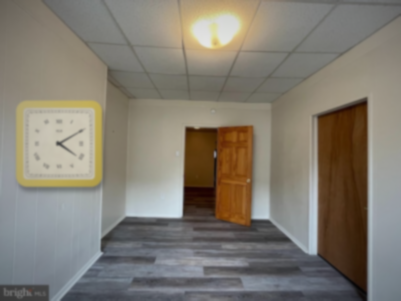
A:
4,10
